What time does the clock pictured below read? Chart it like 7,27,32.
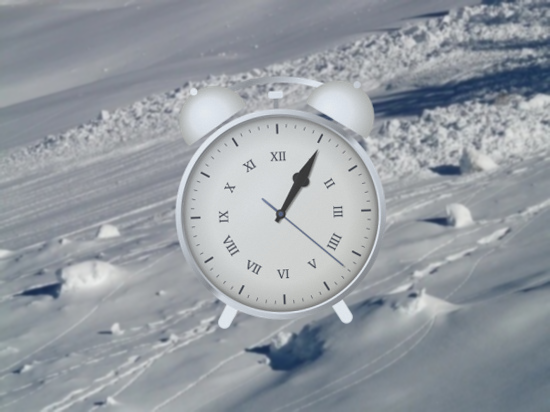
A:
1,05,22
